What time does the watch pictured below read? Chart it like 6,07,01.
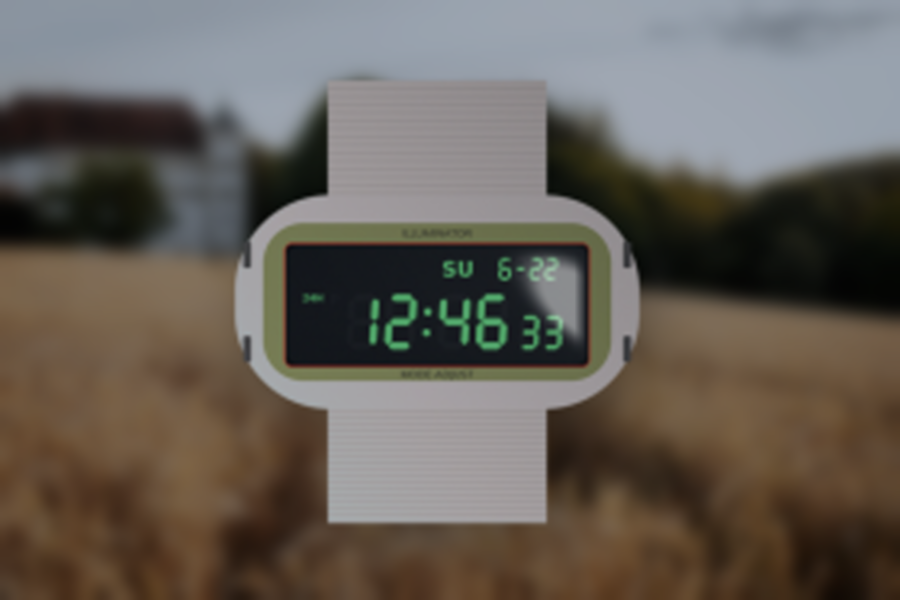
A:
12,46,33
